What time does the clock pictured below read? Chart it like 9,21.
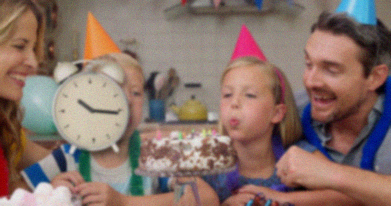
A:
10,16
